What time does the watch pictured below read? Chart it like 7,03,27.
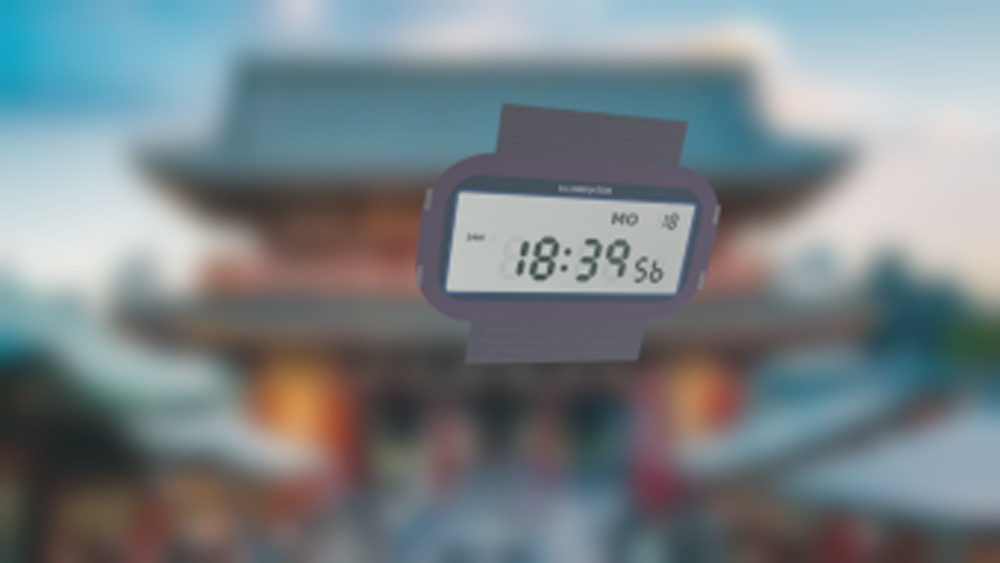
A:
18,39,56
